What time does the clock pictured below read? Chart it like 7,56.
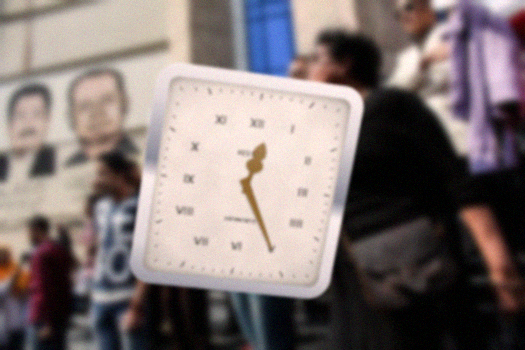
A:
12,25
